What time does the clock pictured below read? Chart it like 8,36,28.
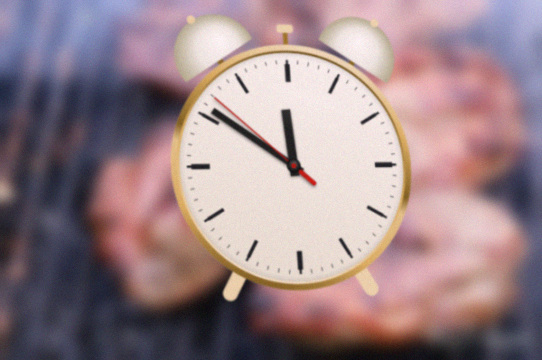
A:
11,50,52
